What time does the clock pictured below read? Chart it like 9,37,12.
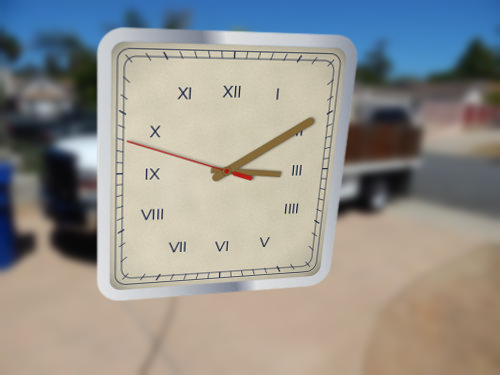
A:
3,09,48
